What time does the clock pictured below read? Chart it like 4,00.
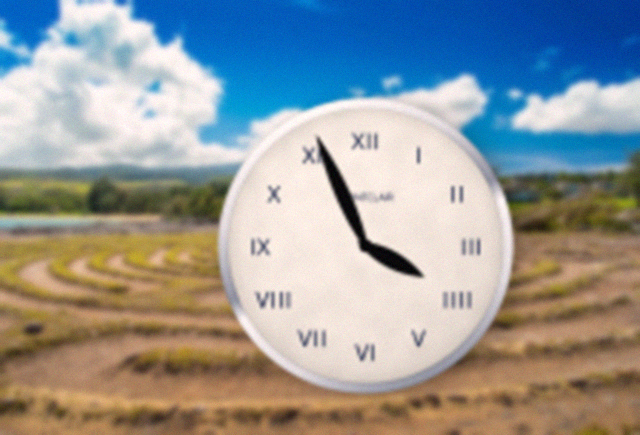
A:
3,56
